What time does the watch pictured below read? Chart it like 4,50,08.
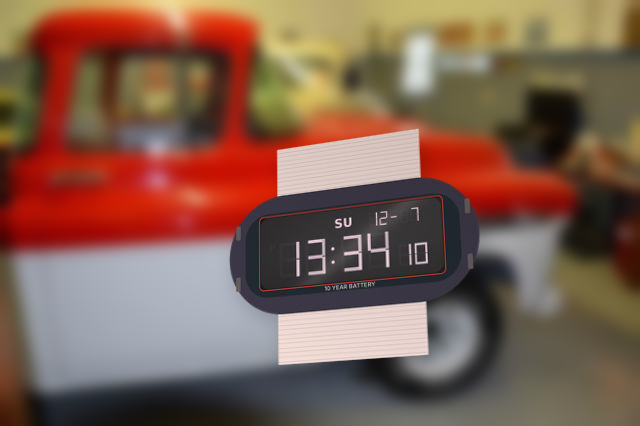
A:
13,34,10
